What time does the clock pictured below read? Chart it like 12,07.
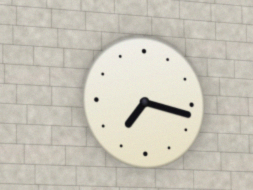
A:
7,17
